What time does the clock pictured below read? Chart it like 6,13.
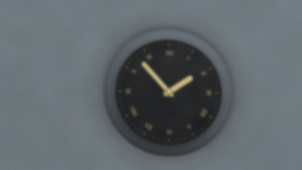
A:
1,53
